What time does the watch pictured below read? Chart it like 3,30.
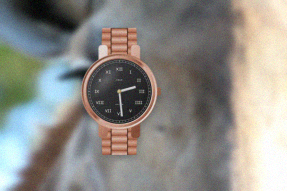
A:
2,29
